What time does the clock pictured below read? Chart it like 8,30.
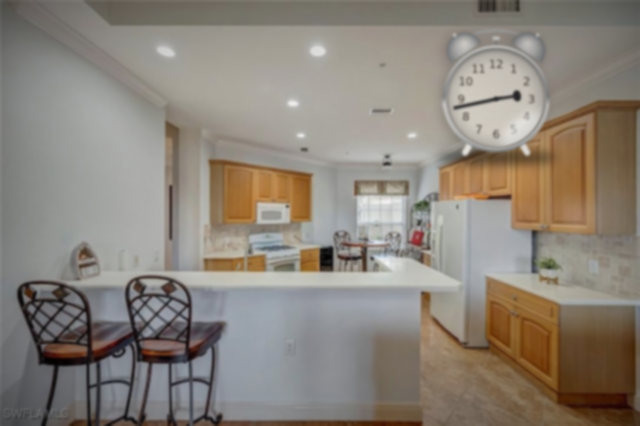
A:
2,43
